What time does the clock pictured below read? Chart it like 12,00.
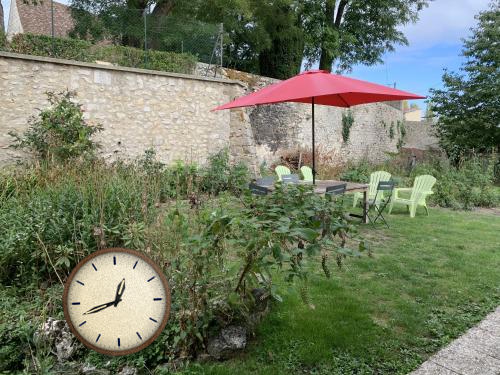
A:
12,42
